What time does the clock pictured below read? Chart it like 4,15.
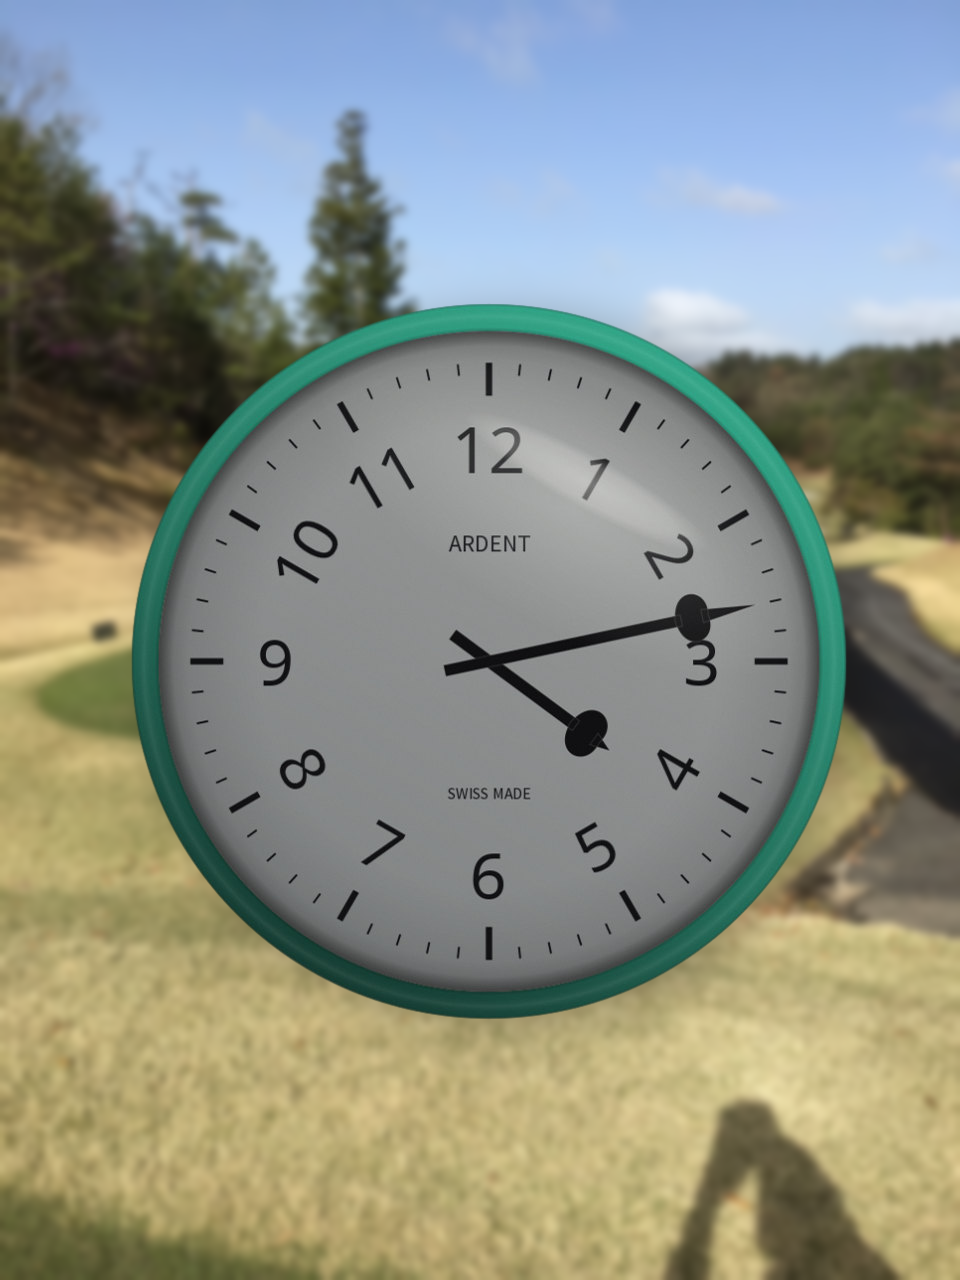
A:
4,13
